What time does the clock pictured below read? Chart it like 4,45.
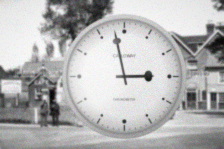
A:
2,58
